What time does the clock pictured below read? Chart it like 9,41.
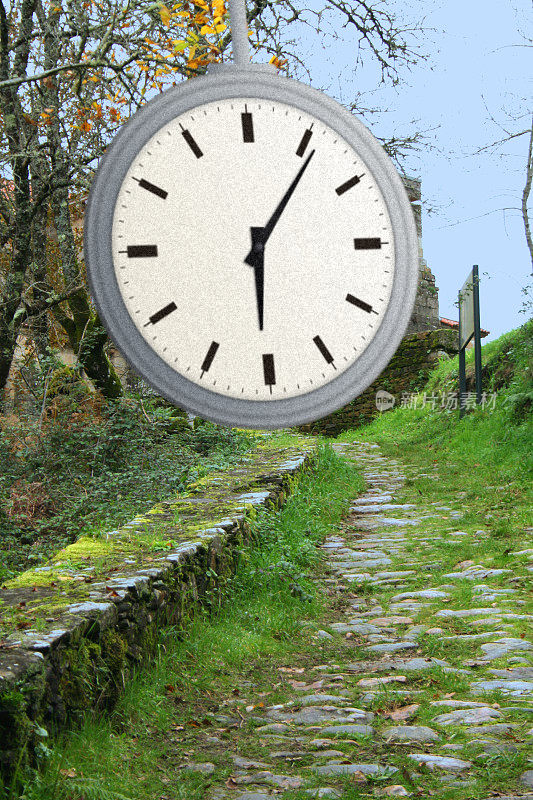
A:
6,06
